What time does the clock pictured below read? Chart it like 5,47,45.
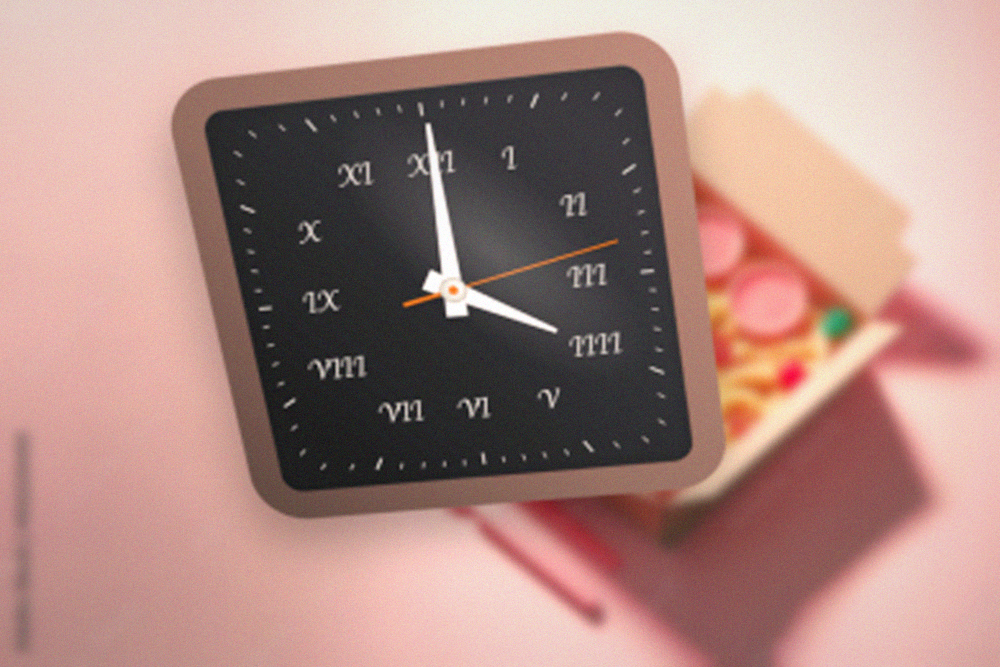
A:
4,00,13
